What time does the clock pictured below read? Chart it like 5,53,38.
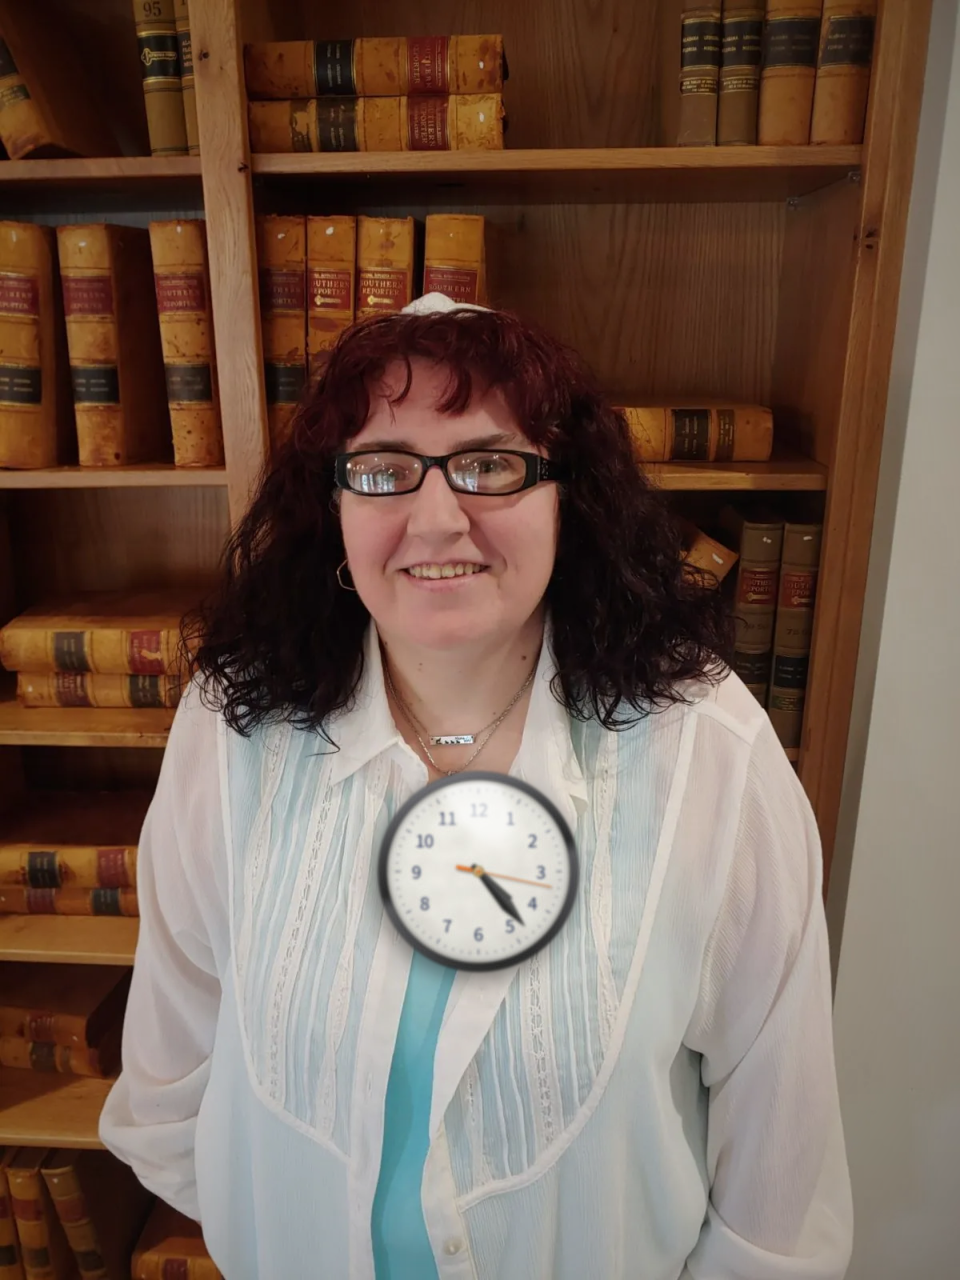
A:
4,23,17
